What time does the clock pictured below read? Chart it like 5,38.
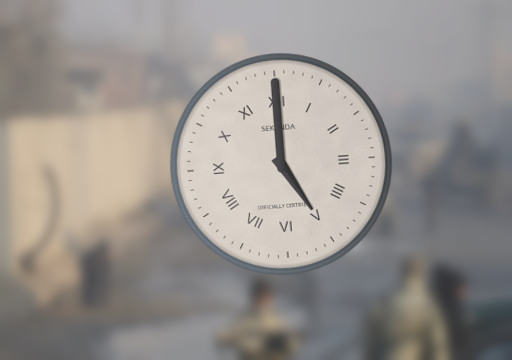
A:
5,00
